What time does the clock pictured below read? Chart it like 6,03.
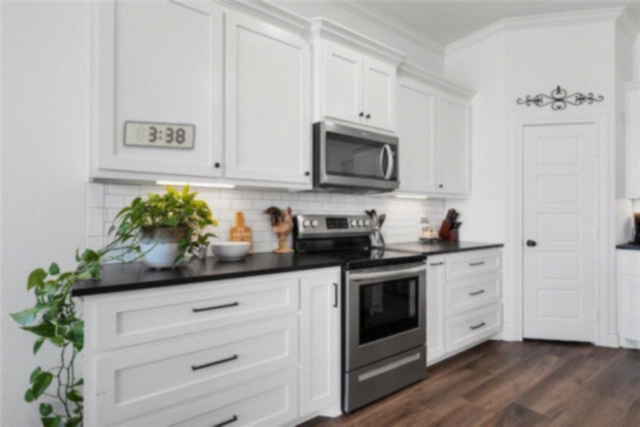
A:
3,38
